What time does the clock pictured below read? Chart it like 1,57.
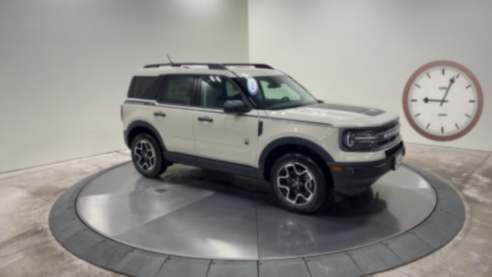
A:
9,04
